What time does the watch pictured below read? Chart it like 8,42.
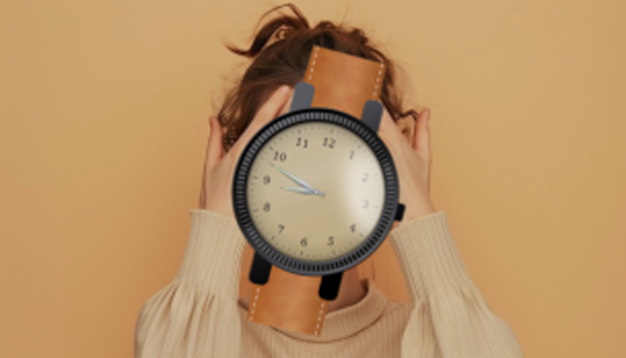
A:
8,48
